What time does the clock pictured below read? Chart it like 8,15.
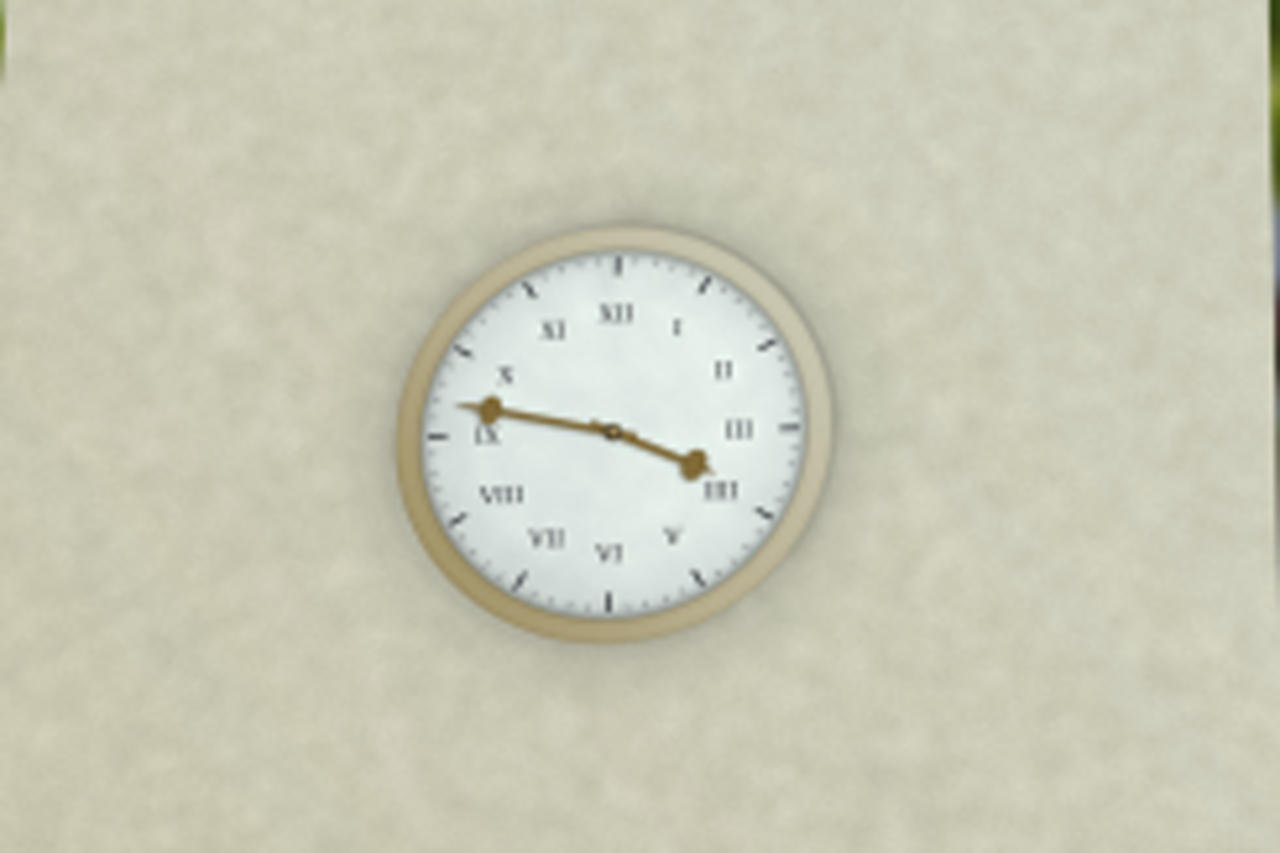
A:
3,47
